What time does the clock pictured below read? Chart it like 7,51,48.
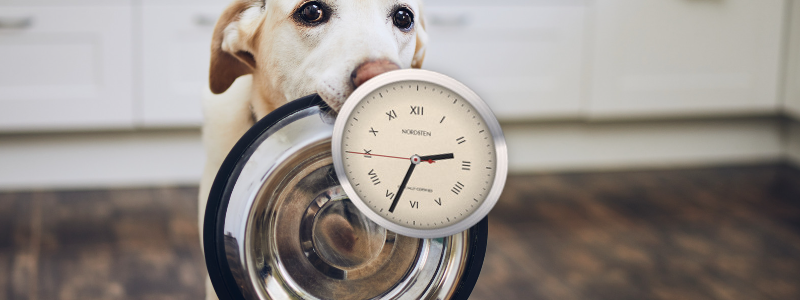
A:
2,33,45
